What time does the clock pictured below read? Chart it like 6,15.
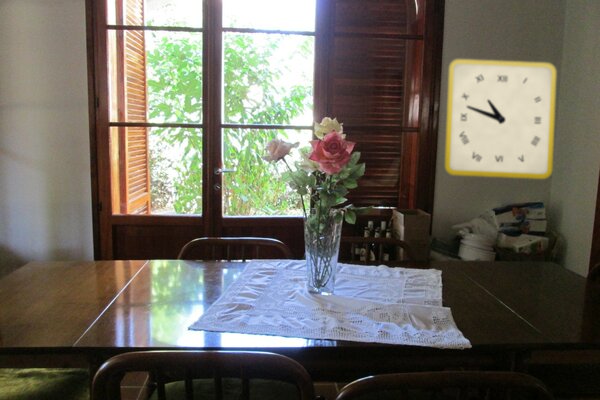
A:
10,48
